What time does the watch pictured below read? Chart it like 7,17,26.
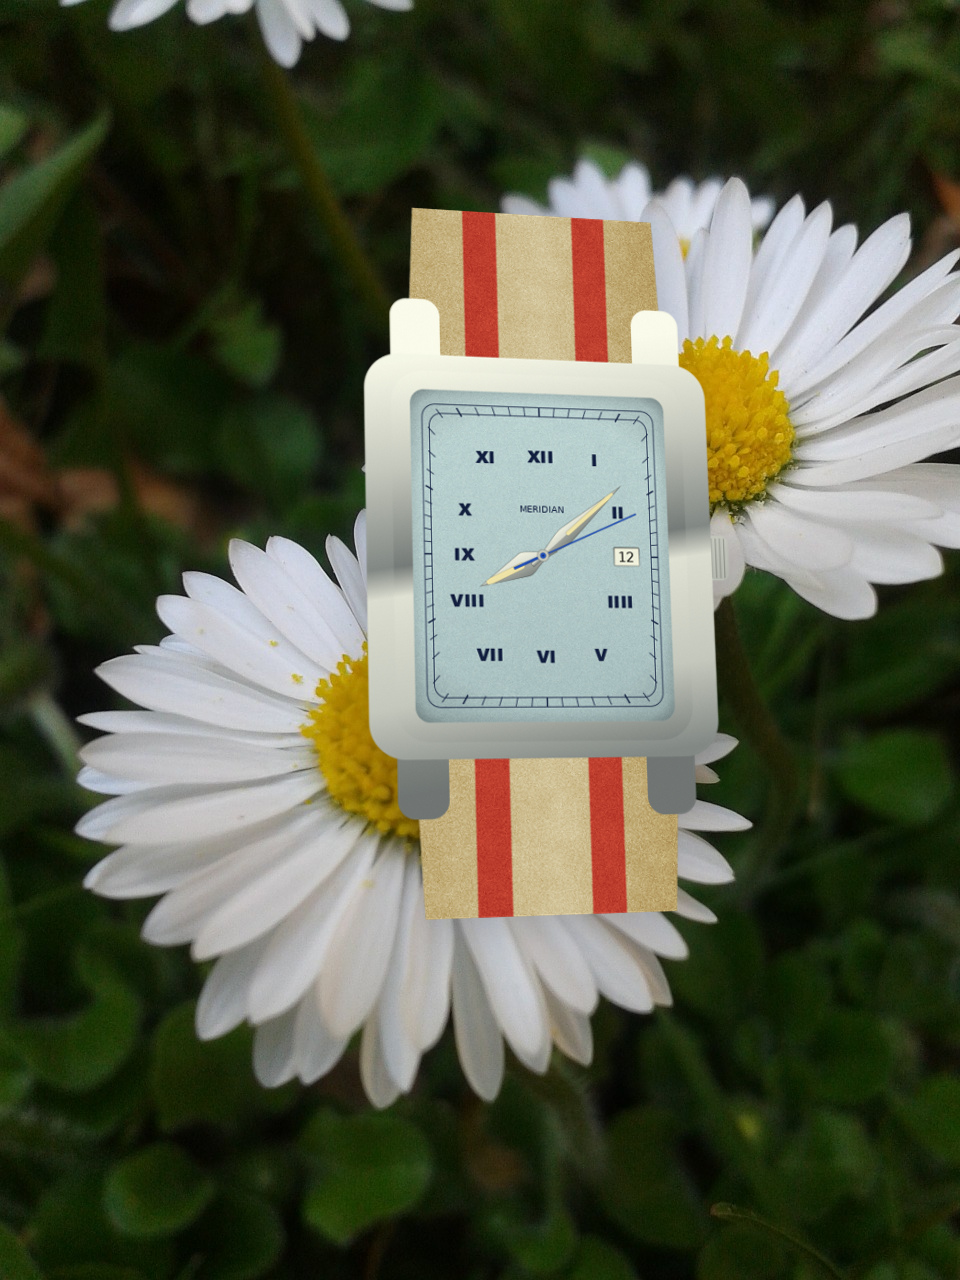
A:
8,08,11
